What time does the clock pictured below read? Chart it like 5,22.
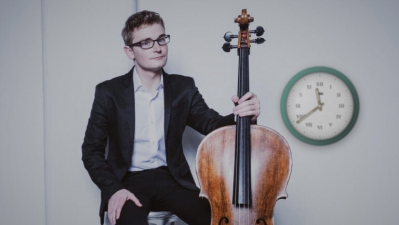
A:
11,39
